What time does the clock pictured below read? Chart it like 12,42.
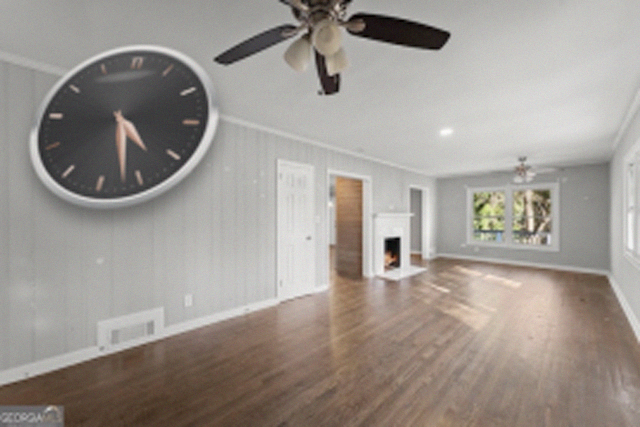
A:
4,27
